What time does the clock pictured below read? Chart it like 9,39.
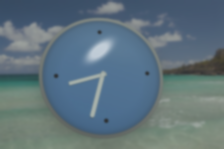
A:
8,33
